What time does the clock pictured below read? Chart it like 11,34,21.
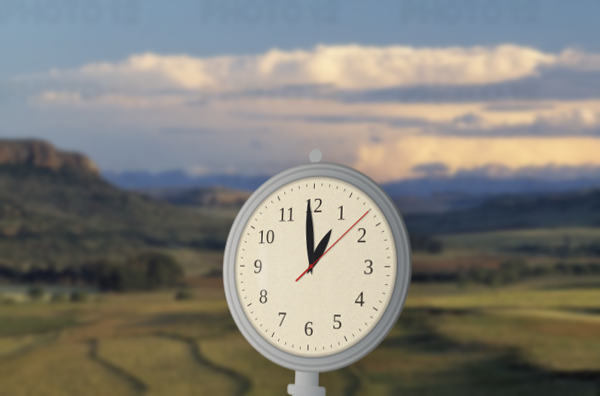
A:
12,59,08
